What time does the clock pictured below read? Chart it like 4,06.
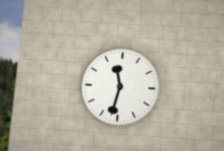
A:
11,32
